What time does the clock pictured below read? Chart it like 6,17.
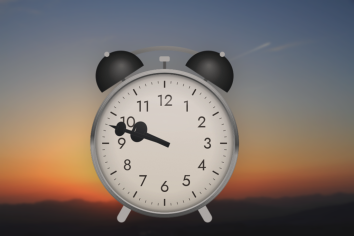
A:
9,48
